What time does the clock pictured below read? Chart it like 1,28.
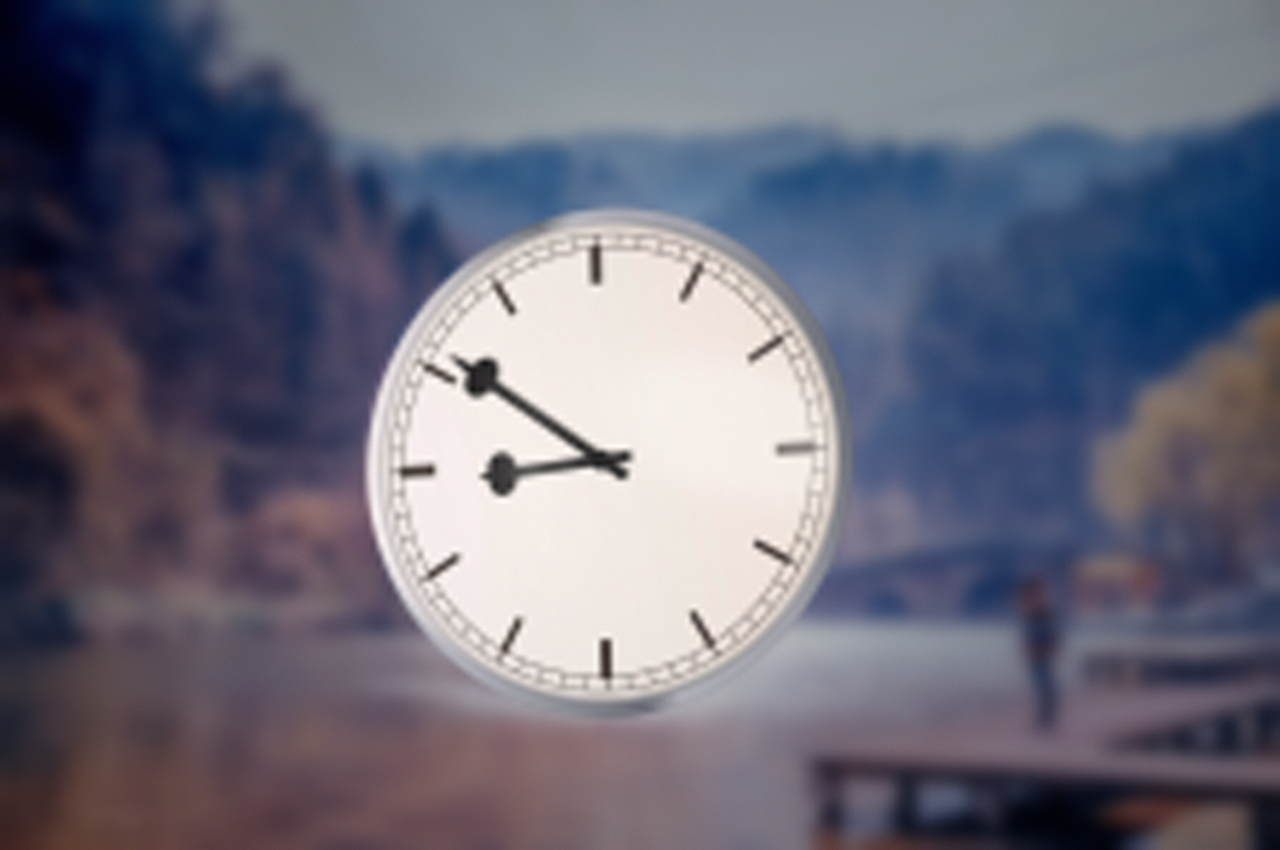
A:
8,51
